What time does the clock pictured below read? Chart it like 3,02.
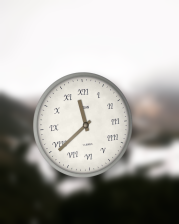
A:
11,39
